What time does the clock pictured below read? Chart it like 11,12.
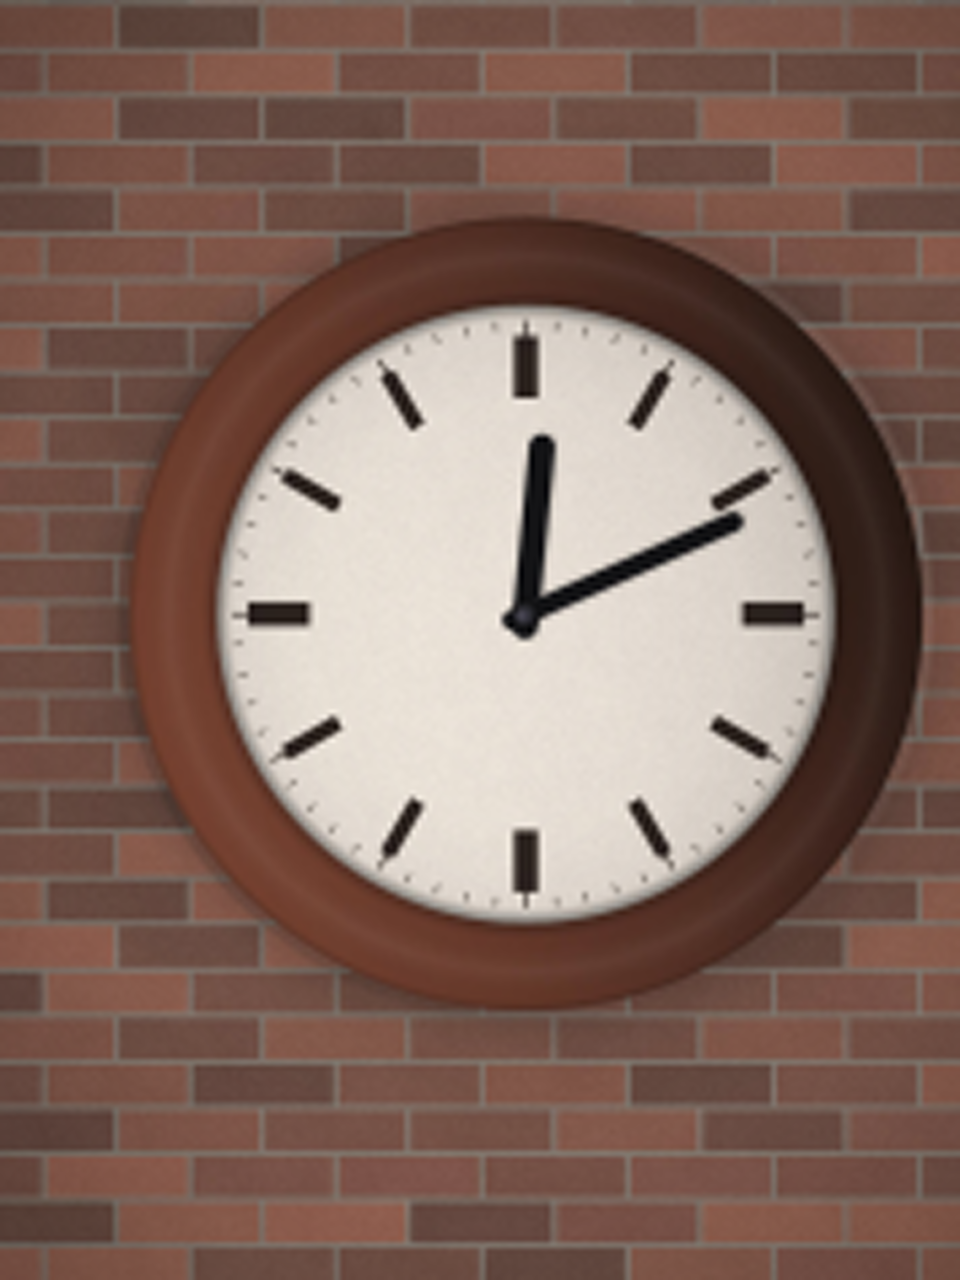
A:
12,11
